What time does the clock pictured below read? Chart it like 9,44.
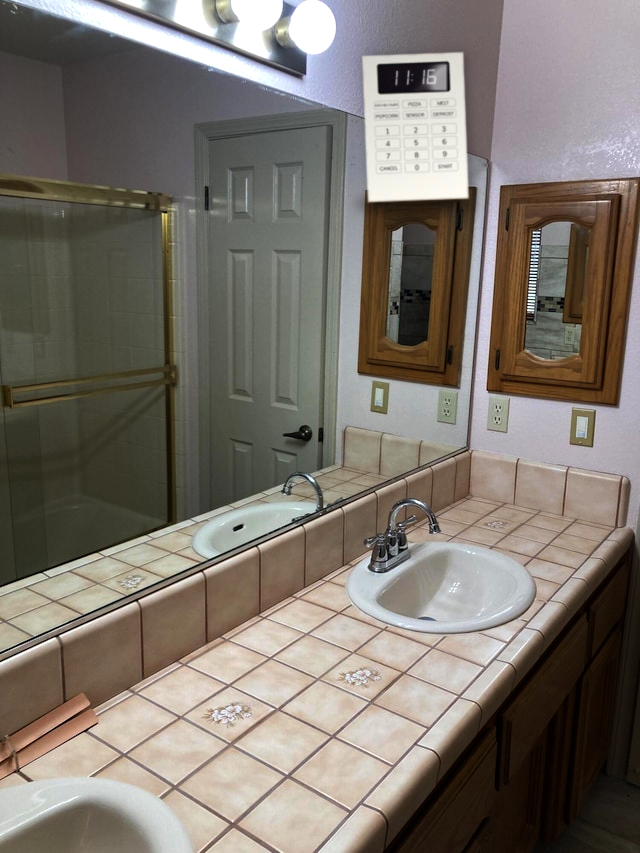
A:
11,16
